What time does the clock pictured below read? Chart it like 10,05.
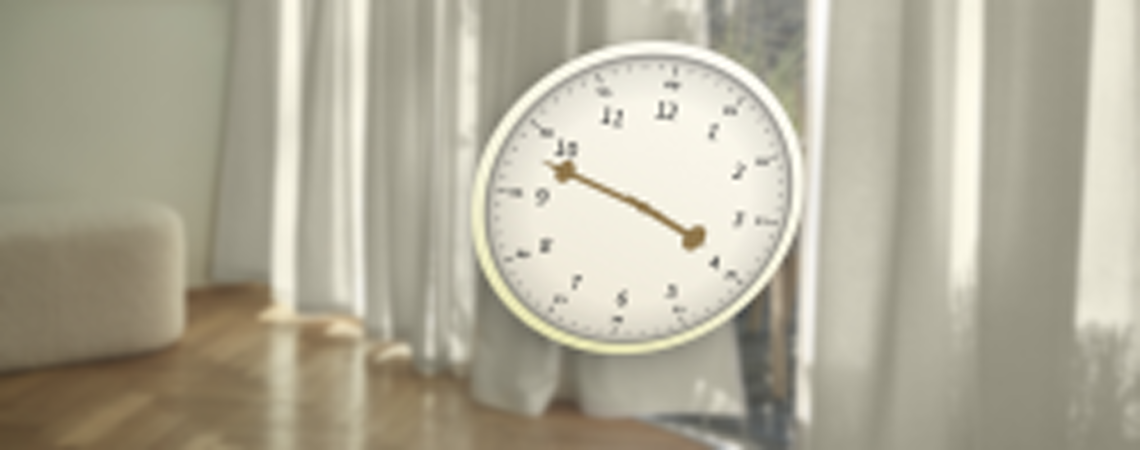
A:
3,48
